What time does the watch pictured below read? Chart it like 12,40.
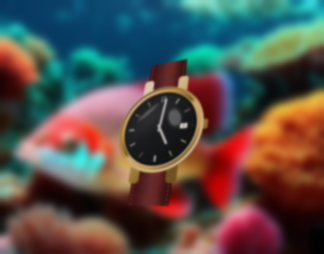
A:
5,01
